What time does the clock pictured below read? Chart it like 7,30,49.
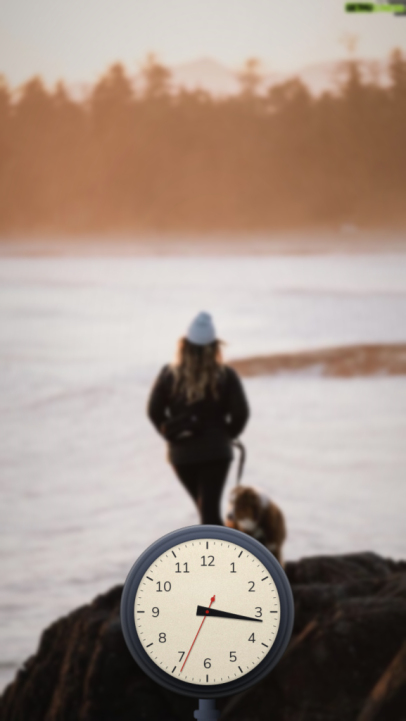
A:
3,16,34
